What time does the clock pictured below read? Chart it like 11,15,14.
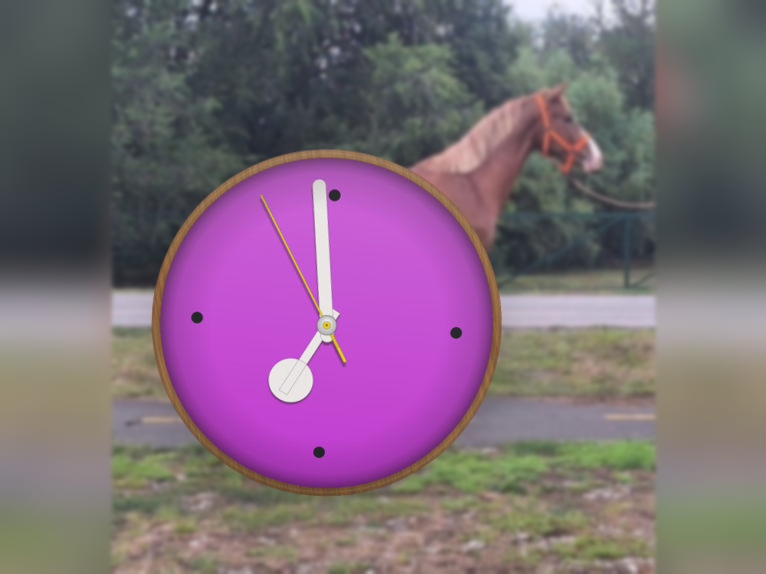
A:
6,58,55
